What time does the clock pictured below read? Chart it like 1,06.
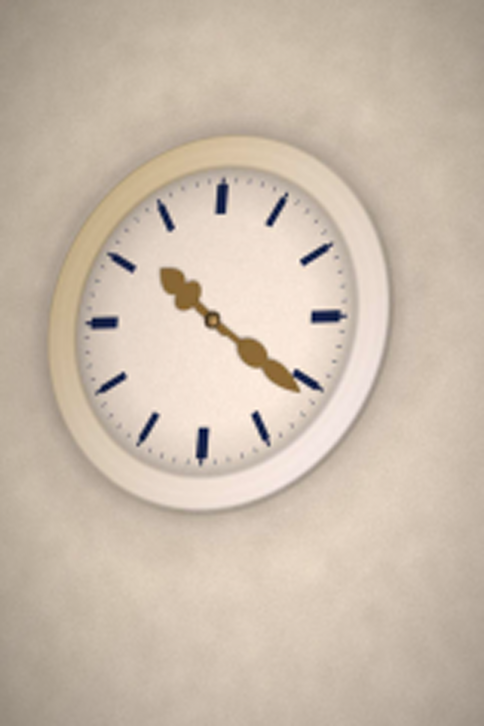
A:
10,21
